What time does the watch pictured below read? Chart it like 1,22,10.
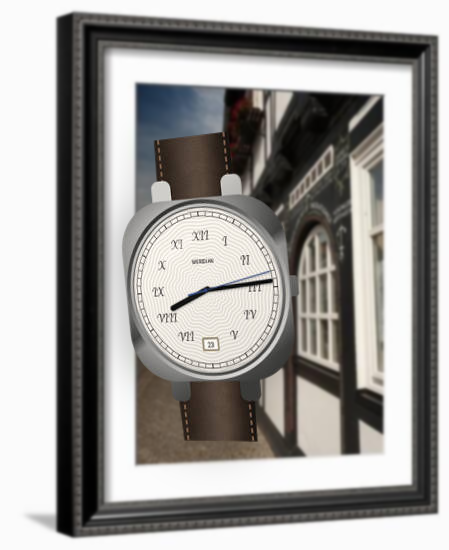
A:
8,14,13
